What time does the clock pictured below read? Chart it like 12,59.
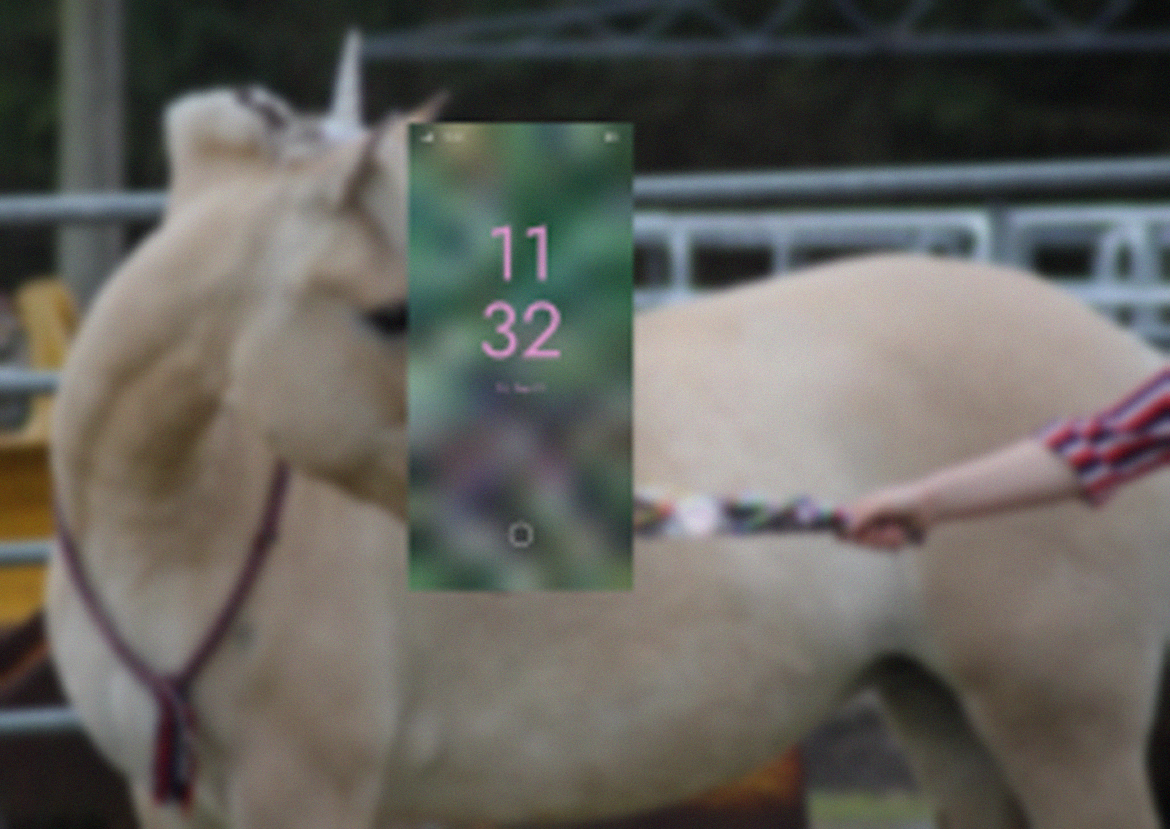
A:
11,32
